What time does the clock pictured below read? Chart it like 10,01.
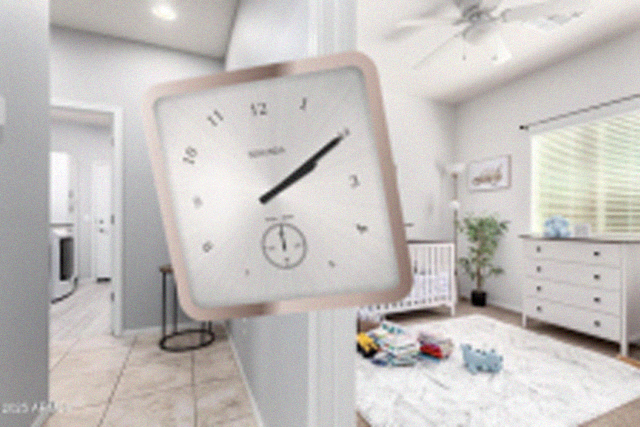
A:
2,10
